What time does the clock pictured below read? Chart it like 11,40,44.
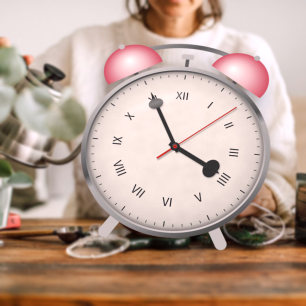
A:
3,55,08
